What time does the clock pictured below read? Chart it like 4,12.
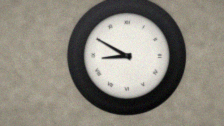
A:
8,50
